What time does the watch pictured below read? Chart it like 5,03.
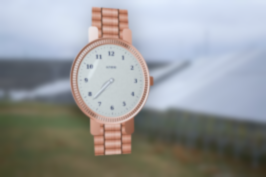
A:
7,38
